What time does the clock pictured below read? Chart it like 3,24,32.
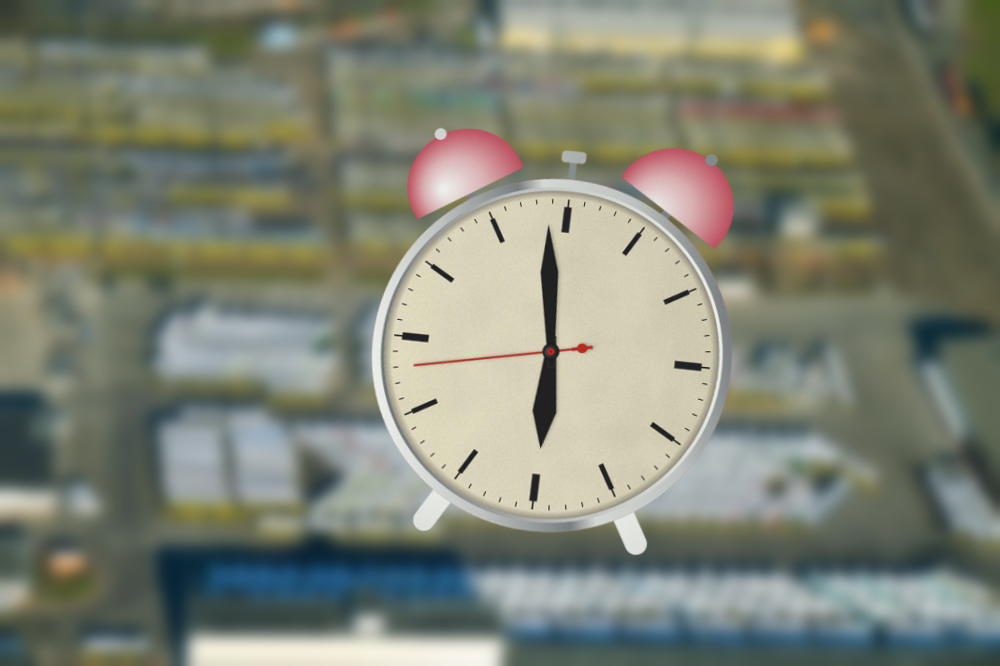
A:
5,58,43
